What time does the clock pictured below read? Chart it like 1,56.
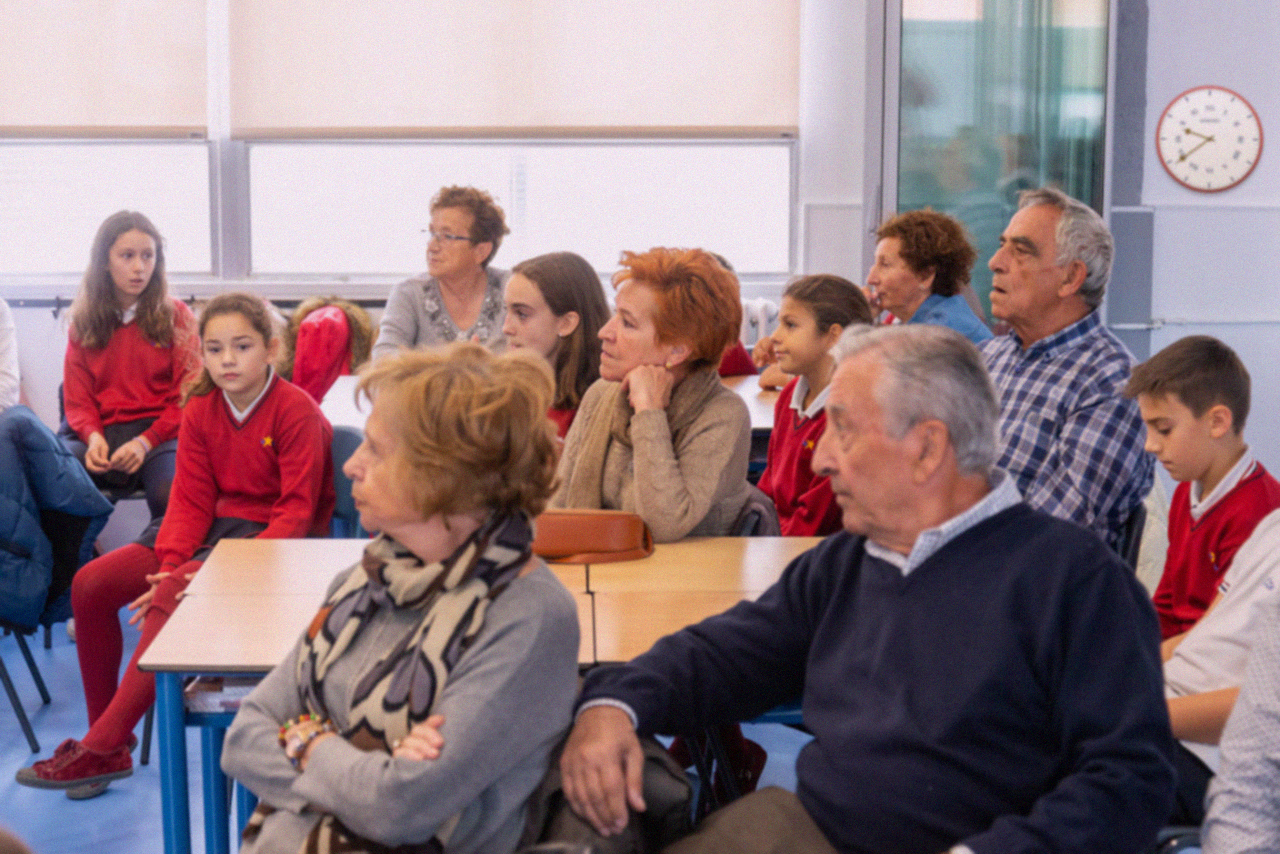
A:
9,39
